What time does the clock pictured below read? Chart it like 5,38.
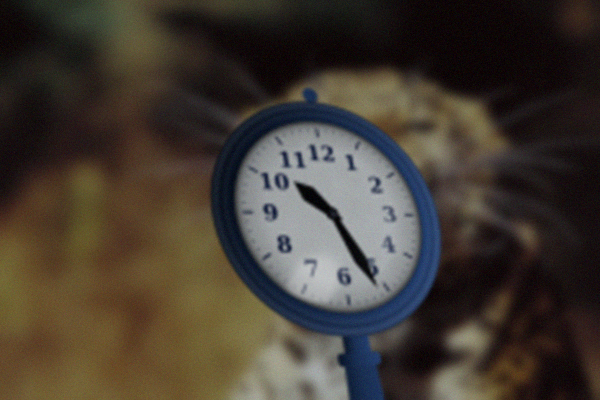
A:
10,26
